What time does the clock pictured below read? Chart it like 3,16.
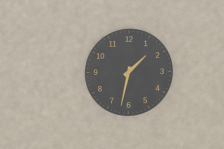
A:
1,32
